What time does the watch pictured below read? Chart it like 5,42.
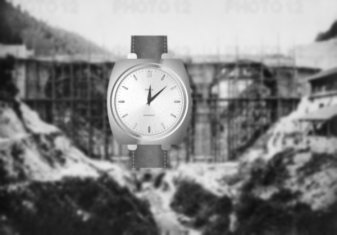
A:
12,08
